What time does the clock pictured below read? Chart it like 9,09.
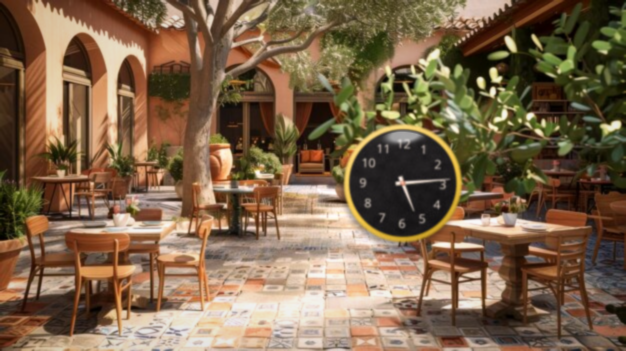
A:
5,14
